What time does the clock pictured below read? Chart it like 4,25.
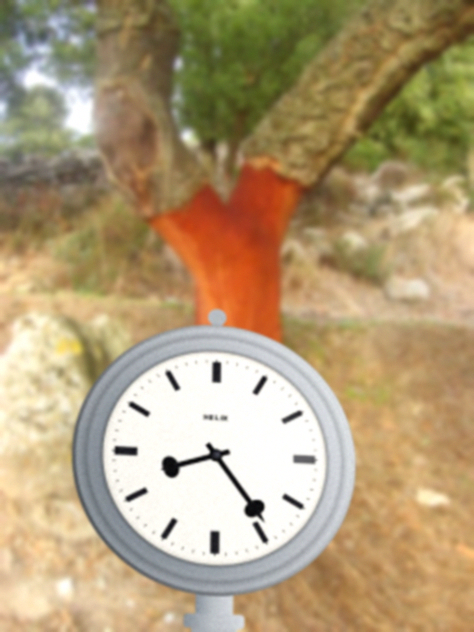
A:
8,24
